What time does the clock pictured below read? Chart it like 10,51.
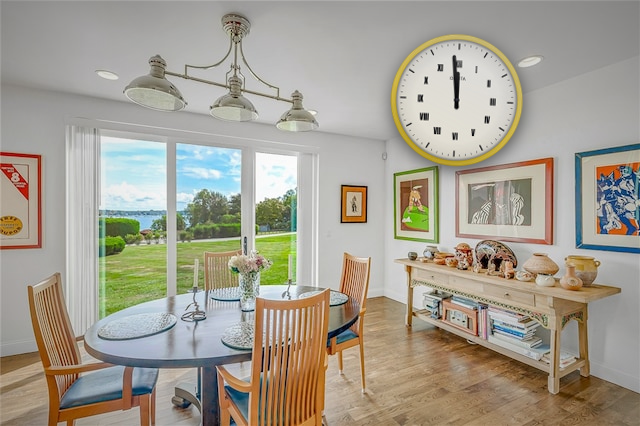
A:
11,59
